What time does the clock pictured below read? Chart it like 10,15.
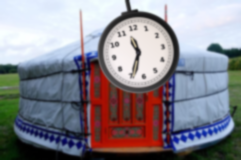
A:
11,34
